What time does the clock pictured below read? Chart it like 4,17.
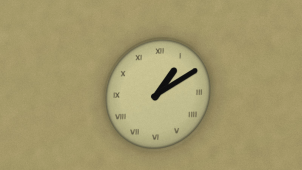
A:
1,10
